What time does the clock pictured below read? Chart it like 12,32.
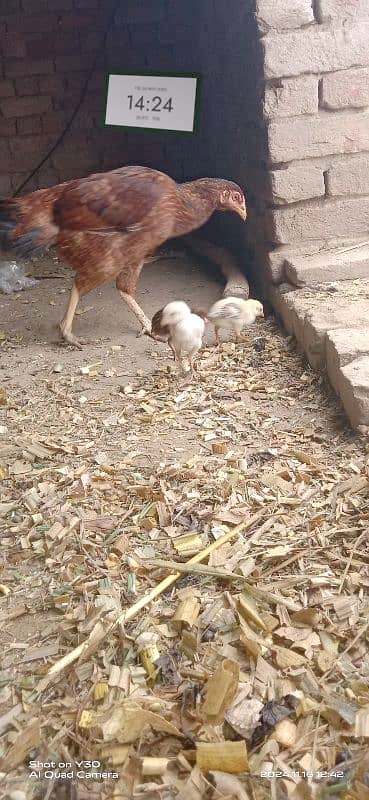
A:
14,24
